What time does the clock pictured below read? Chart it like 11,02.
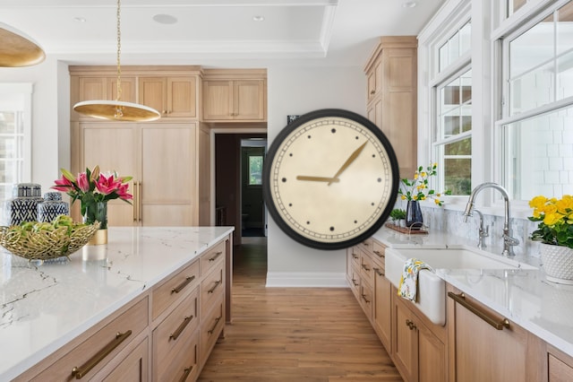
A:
9,07
